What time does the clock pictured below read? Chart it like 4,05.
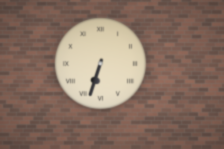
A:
6,33
